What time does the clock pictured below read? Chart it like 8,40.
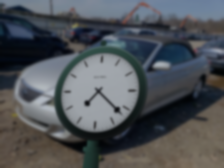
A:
7,22
